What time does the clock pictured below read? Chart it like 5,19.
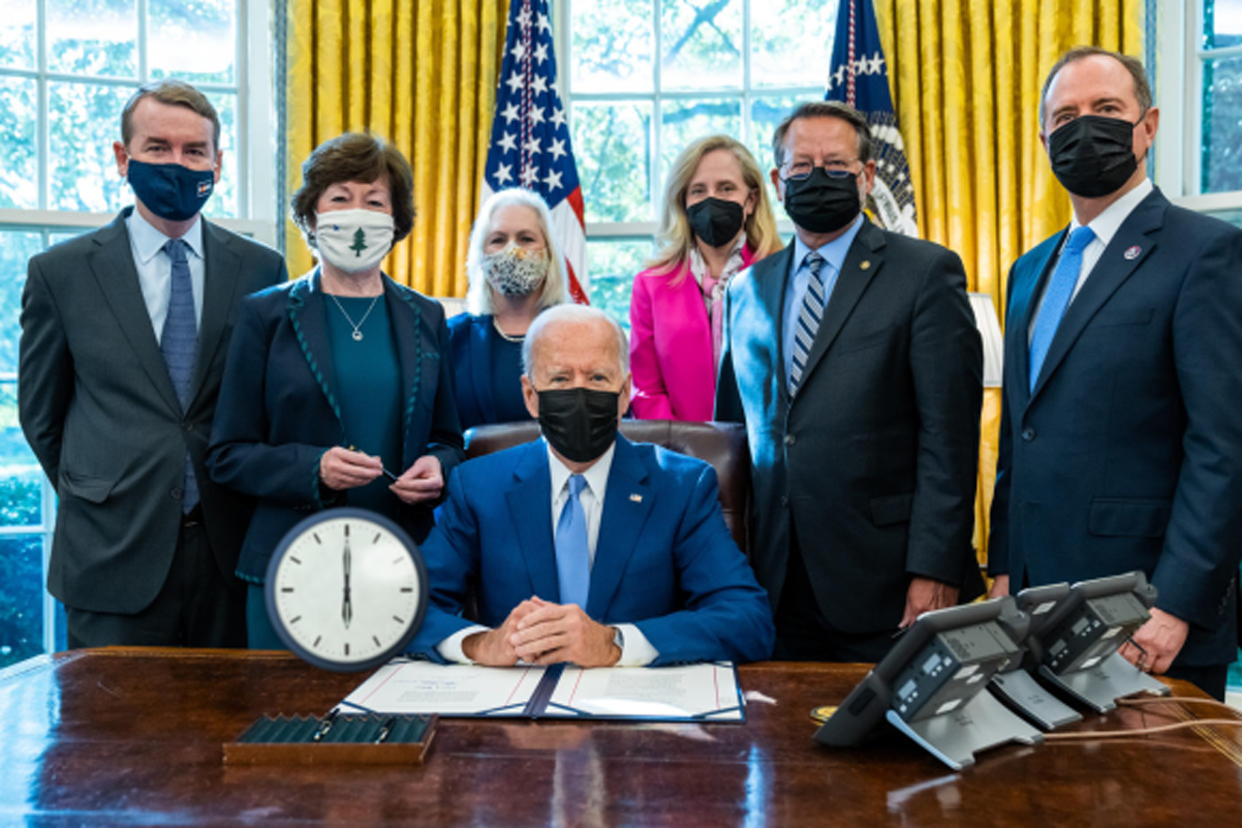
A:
6,00
